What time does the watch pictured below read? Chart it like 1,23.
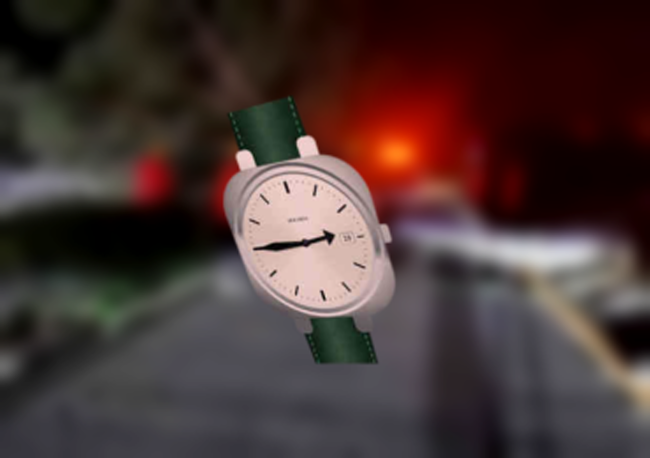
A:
2,45
